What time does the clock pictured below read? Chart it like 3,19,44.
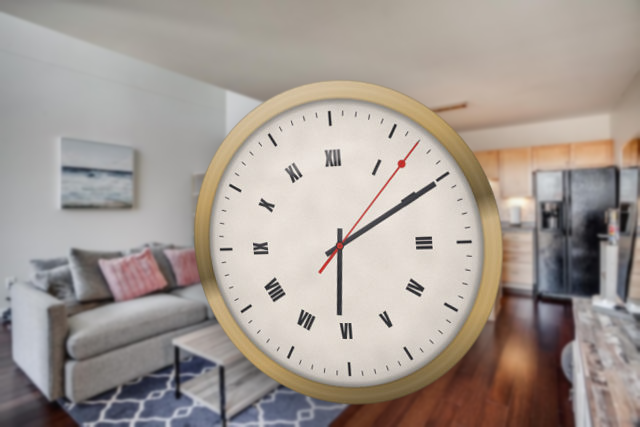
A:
6,10,07
